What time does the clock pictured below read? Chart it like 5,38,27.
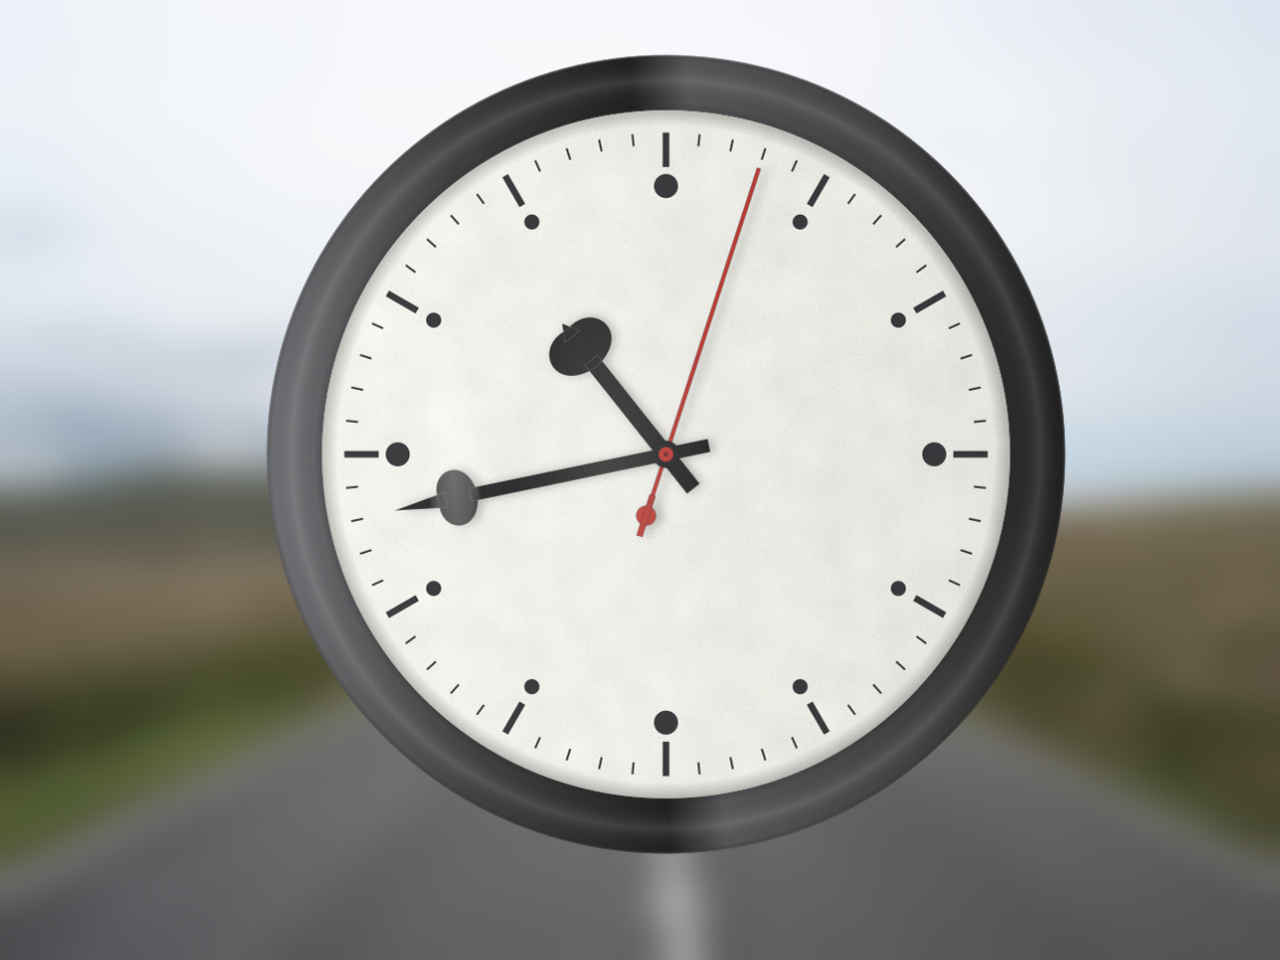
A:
10,43,03
